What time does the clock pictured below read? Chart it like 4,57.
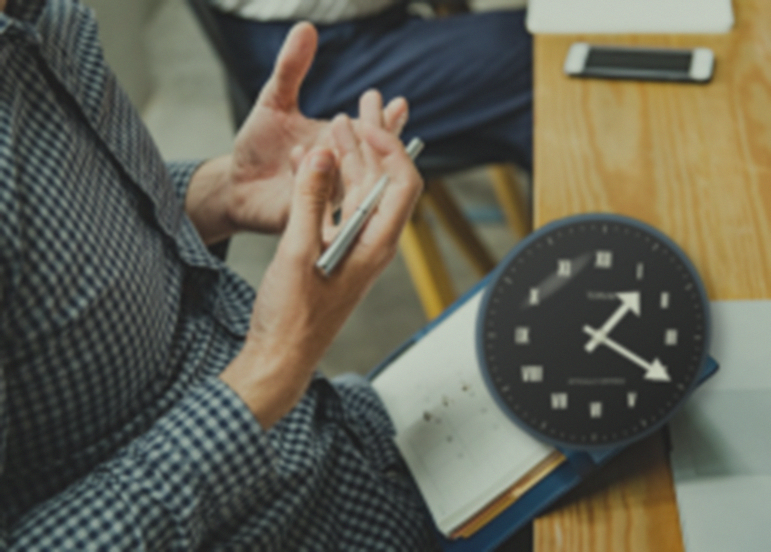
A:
1,20
